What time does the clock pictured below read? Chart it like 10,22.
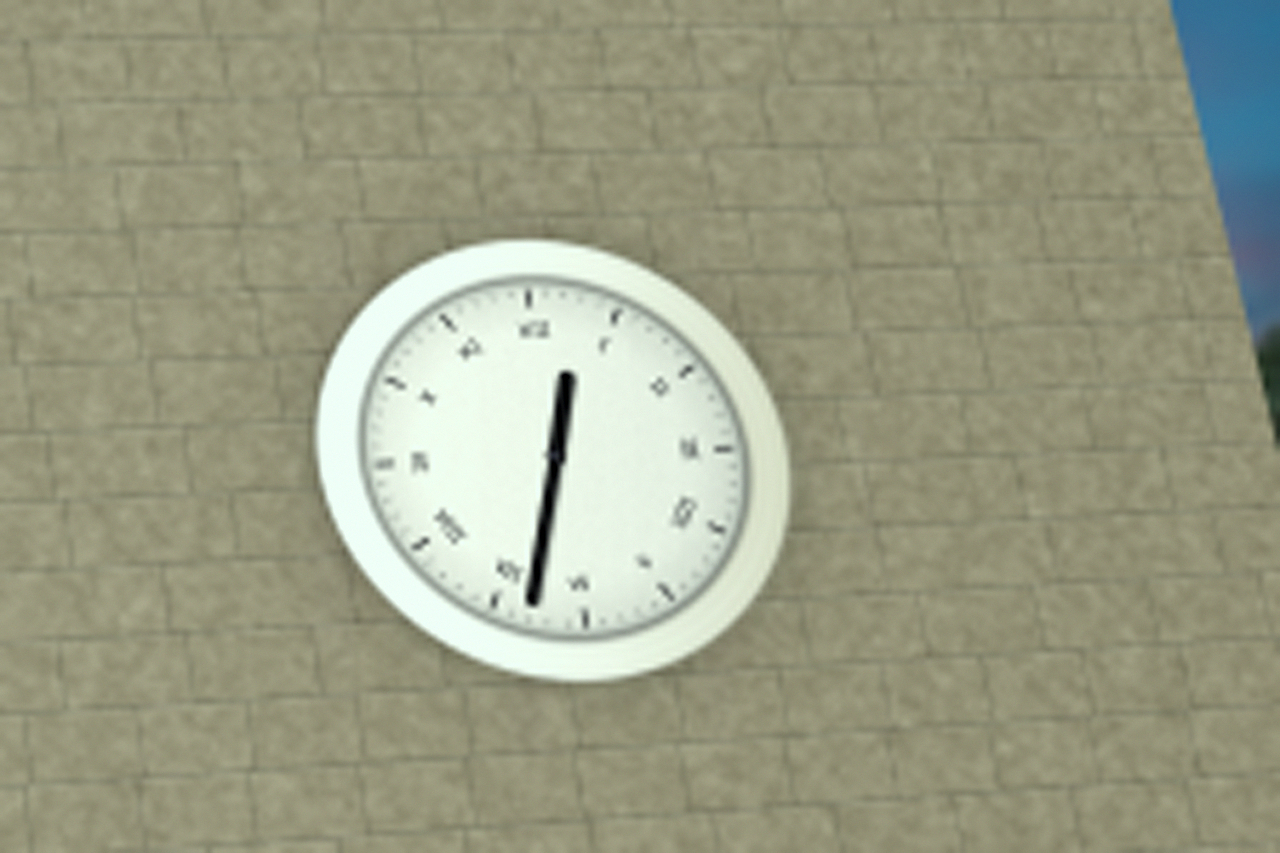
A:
12,33
